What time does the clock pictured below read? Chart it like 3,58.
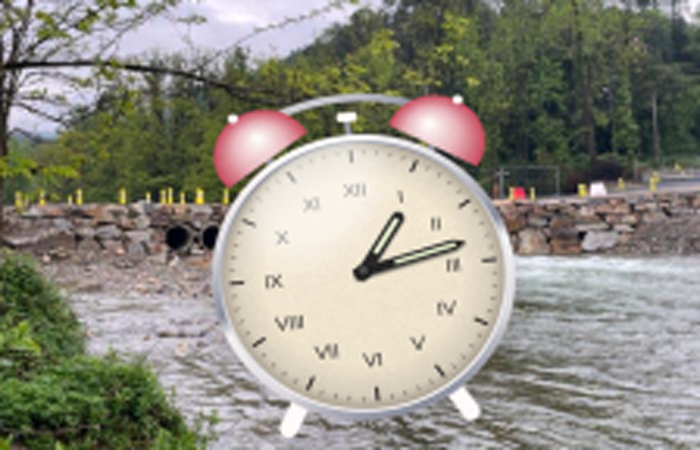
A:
1,13
